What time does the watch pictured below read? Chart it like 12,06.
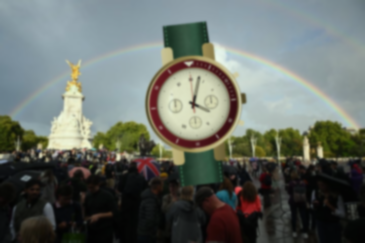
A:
4,03
